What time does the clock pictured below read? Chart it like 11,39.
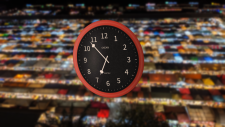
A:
6,53
